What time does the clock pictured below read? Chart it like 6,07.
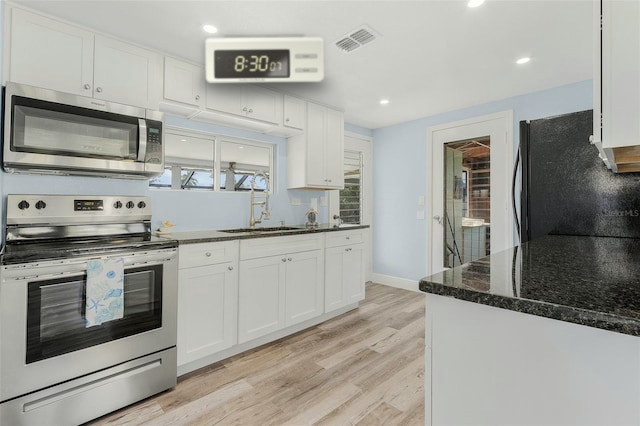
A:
8,30
